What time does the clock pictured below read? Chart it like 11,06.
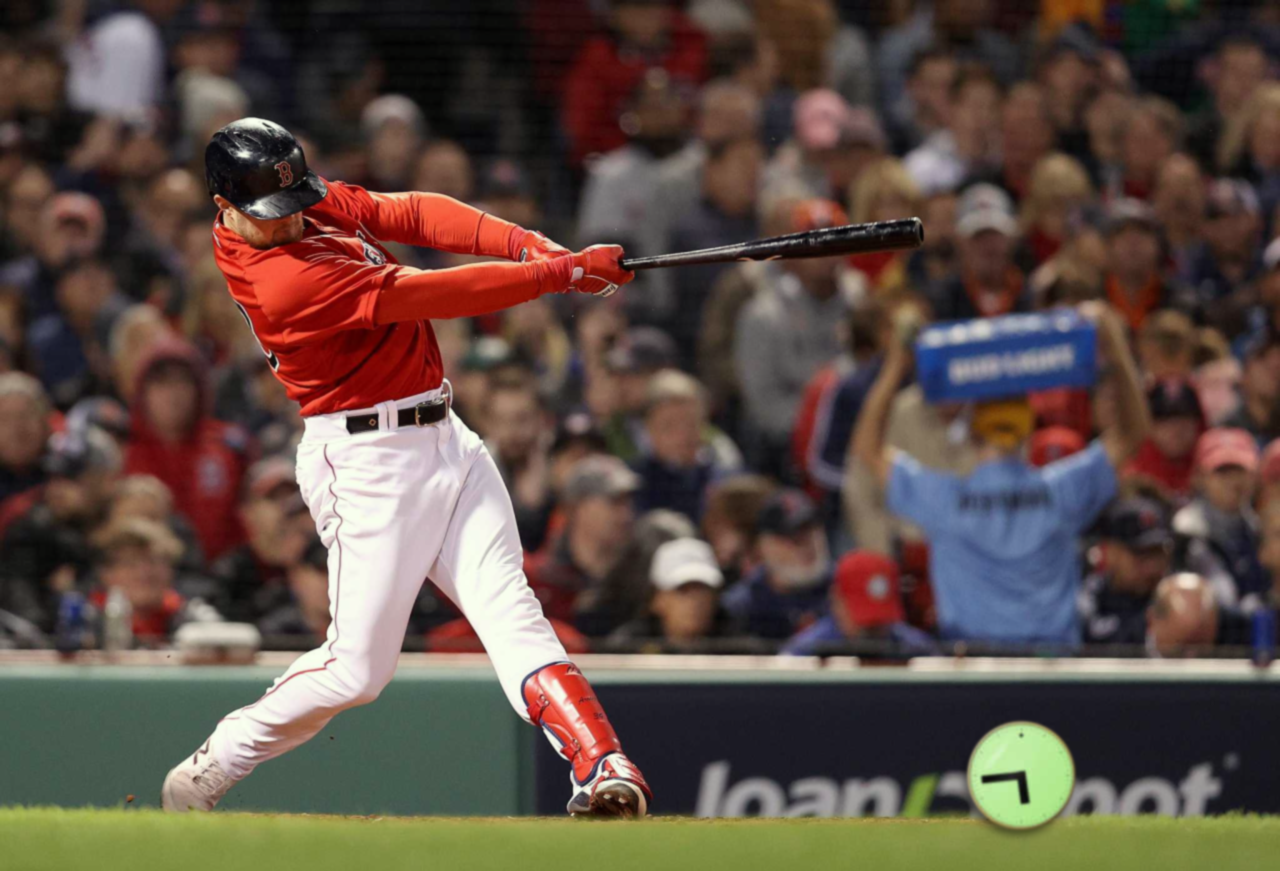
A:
5,44
